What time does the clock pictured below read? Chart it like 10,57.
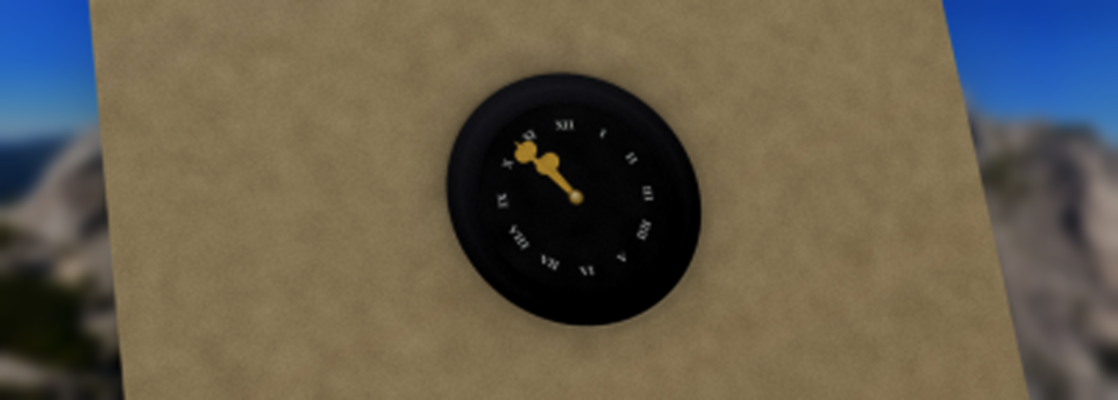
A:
10,53
